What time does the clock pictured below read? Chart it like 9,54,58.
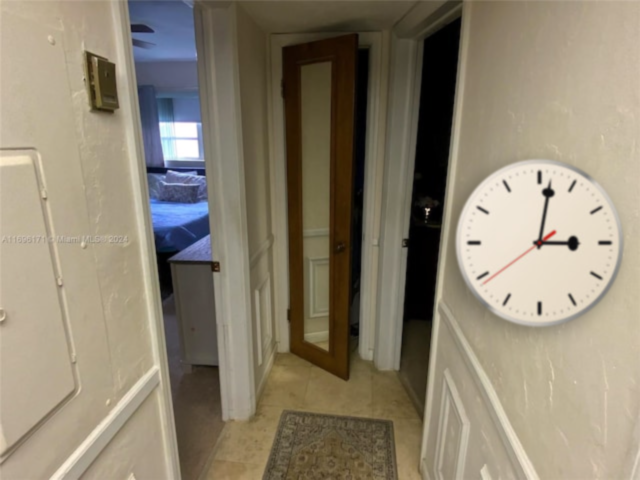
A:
3,01,39
